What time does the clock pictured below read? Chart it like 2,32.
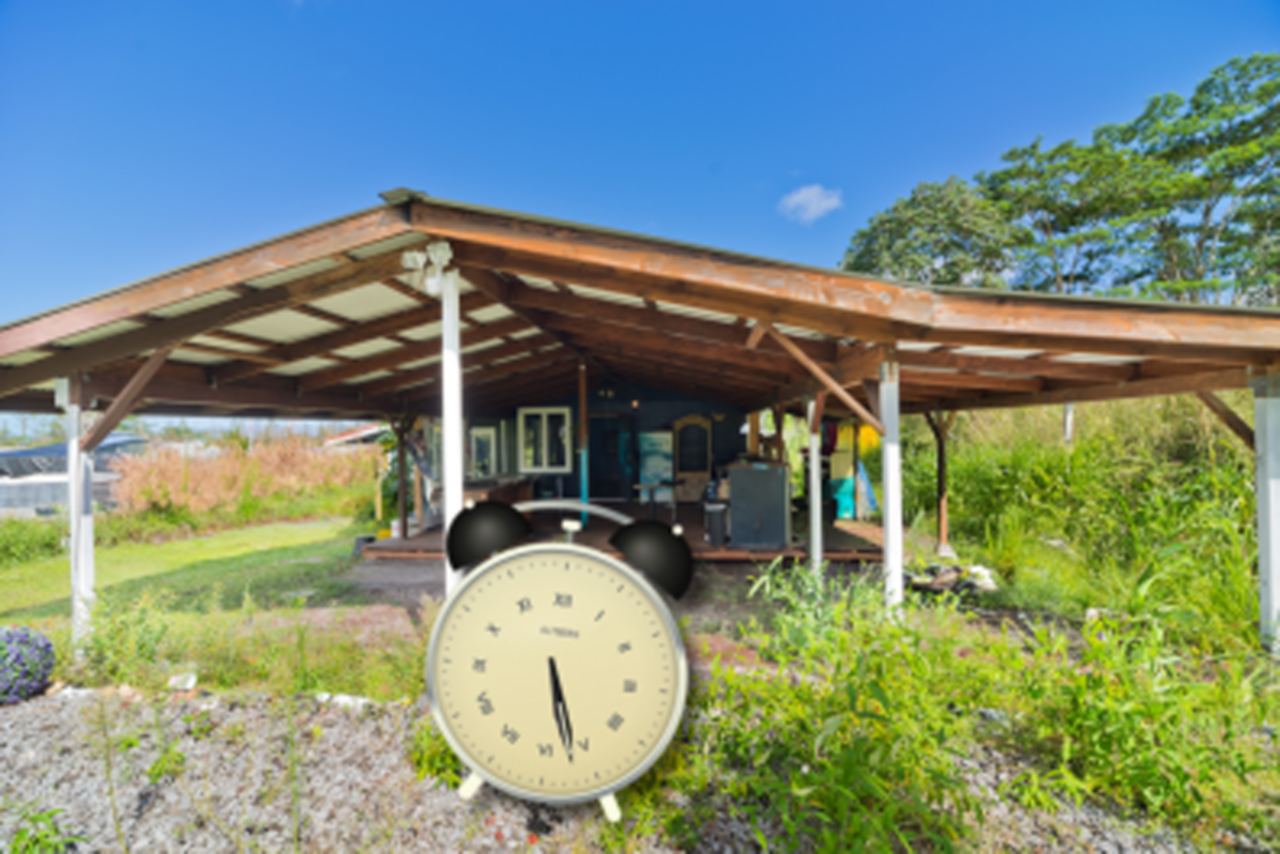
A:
5,27
